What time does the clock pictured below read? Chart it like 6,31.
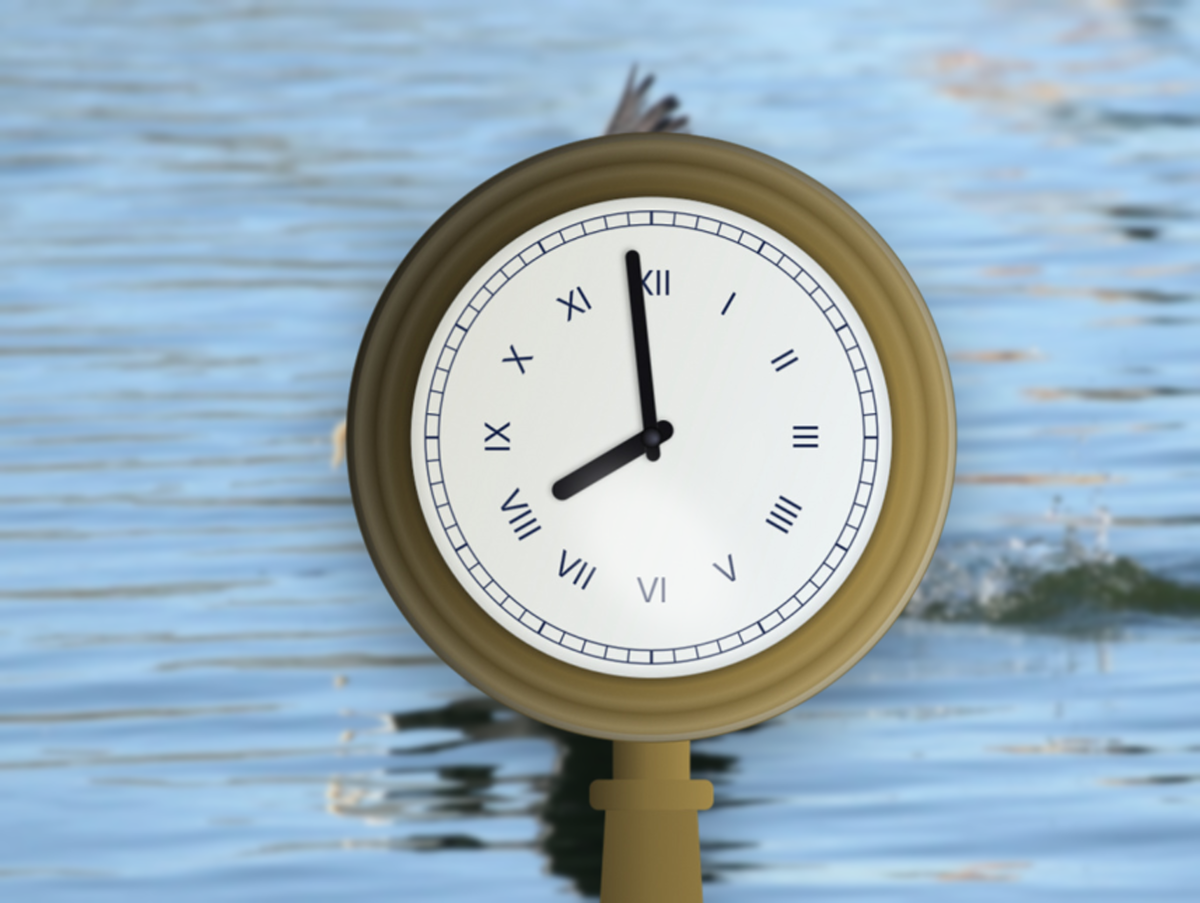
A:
7,59
